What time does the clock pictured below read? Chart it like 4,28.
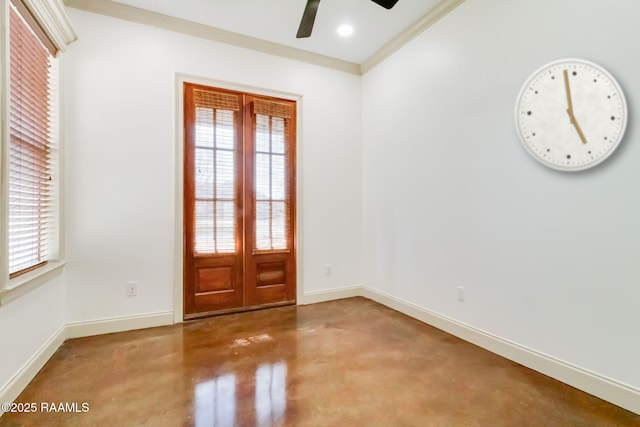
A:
4,58
